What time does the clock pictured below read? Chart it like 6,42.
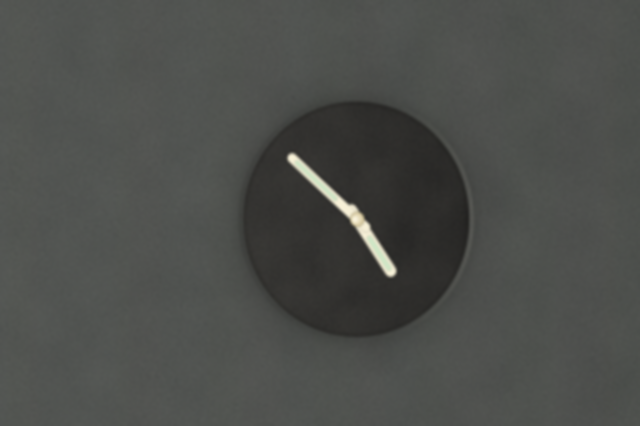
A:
4,52
